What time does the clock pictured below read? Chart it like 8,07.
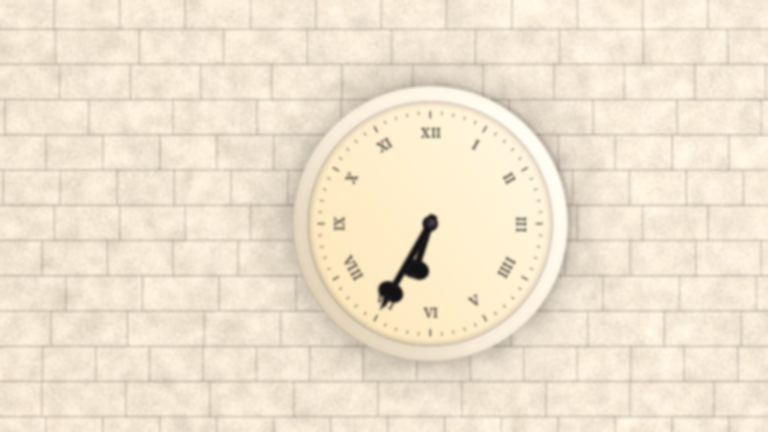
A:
6,35
